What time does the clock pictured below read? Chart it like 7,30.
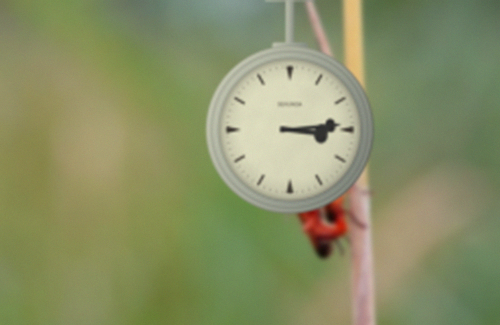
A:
3,14
